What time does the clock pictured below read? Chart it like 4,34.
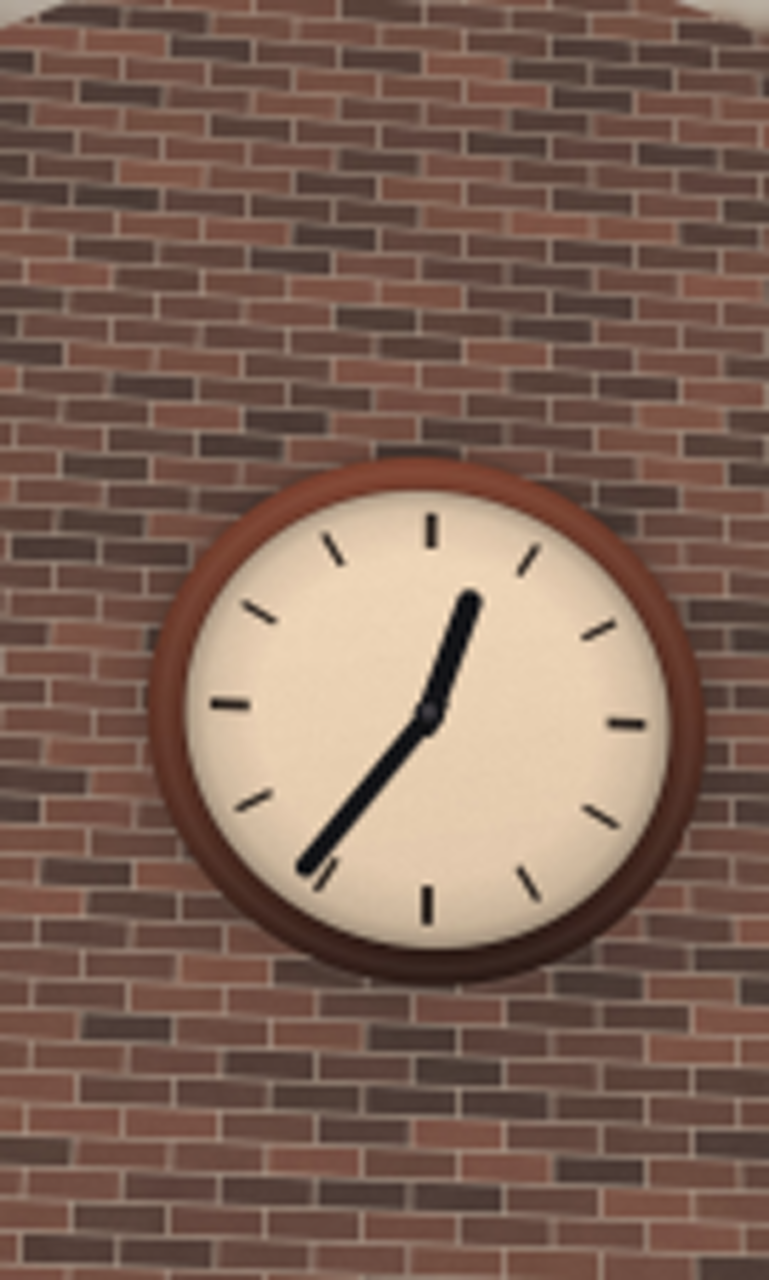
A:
12,36
